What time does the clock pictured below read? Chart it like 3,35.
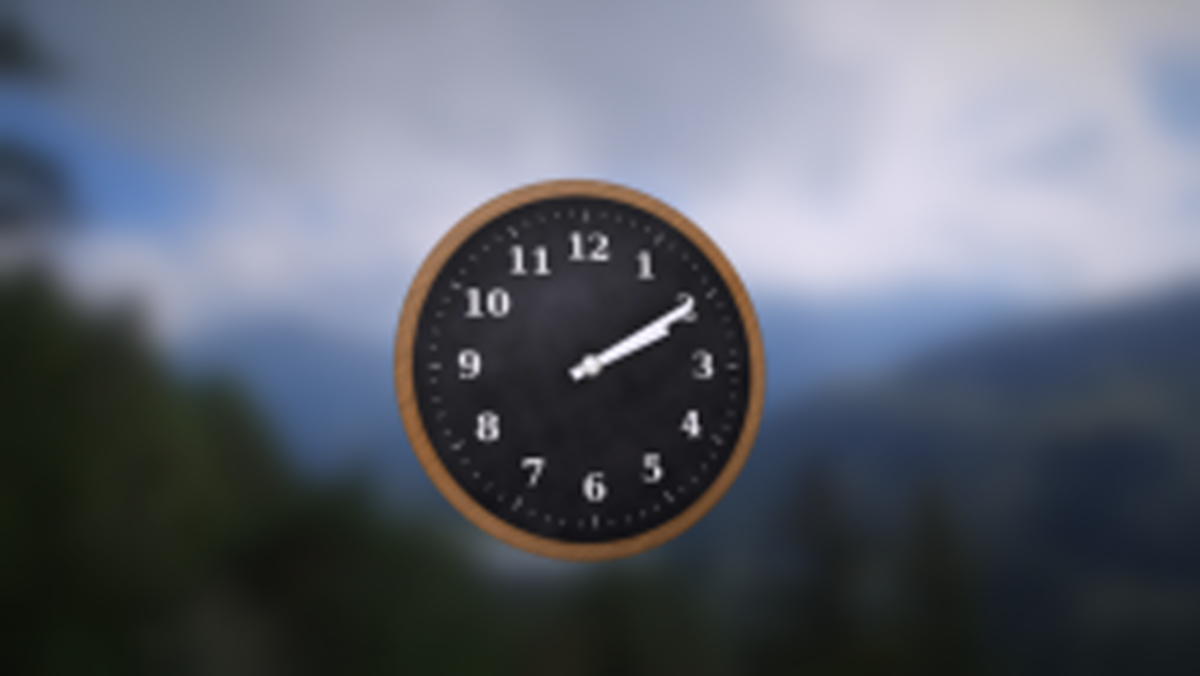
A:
2,10
